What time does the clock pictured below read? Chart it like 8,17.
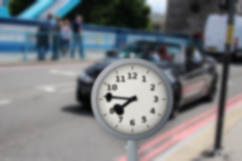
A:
7,46
